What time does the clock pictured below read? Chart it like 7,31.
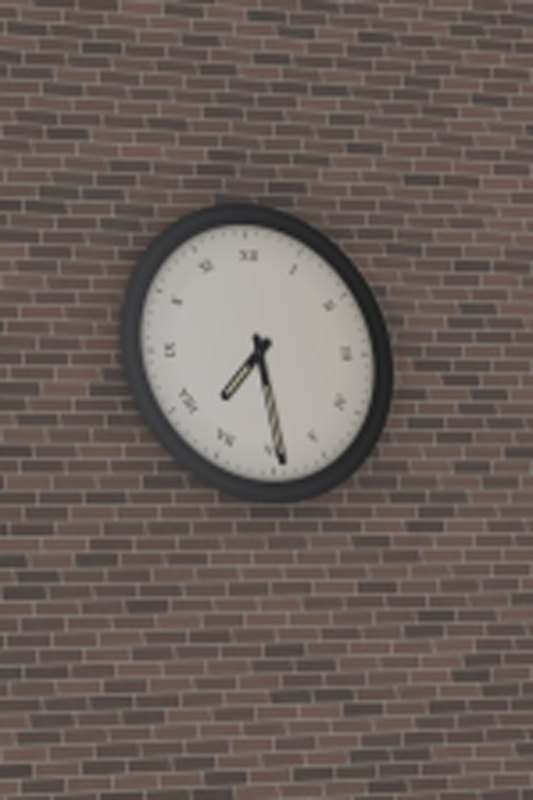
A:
7,29
